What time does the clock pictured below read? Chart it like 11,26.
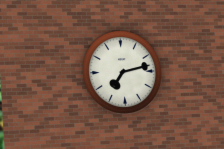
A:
7,13
